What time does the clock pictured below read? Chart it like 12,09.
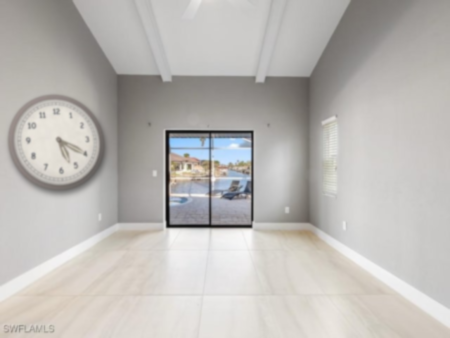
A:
5,20
